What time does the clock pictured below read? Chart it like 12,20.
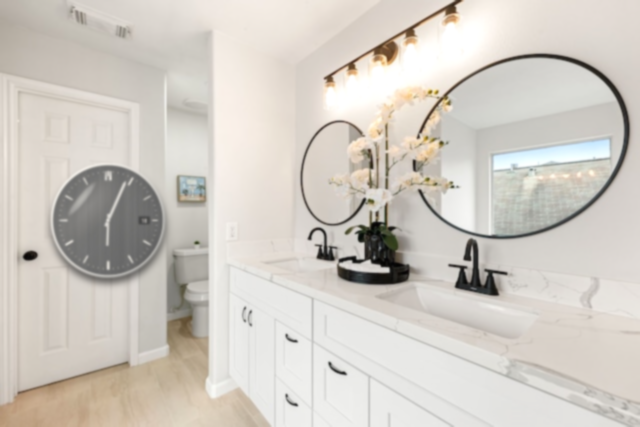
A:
6,04
